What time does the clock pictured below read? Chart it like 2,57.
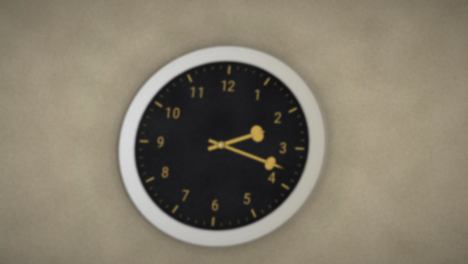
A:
2,18
